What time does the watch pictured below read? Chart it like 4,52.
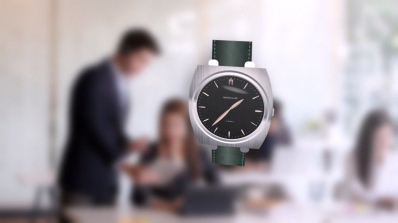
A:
1,37
